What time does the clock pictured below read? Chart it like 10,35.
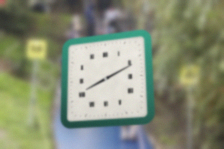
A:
8,11
